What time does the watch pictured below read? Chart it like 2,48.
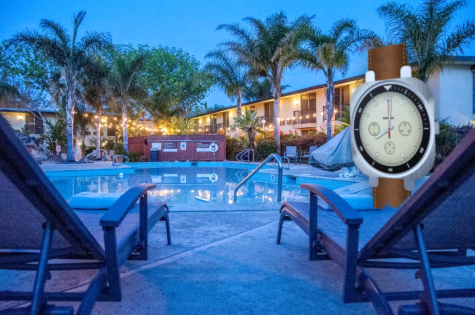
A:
8,01
